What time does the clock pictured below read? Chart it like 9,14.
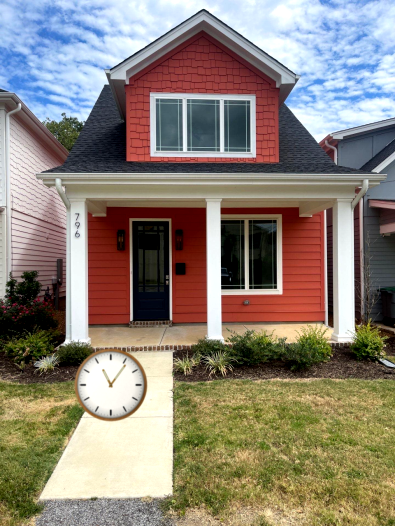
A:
11,06
